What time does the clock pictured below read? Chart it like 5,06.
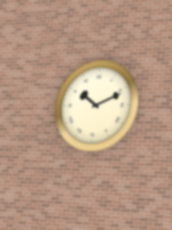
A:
10,11
